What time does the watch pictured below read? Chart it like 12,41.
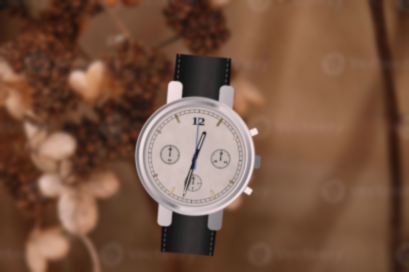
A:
12,32
